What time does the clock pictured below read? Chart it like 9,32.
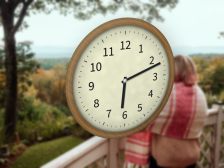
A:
6,12
